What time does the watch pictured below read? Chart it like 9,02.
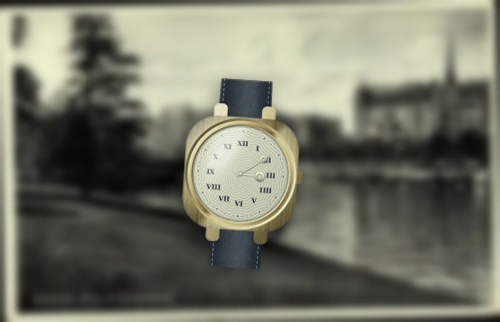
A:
3,09
